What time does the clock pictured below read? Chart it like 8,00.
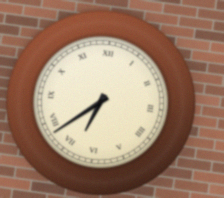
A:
6,38
